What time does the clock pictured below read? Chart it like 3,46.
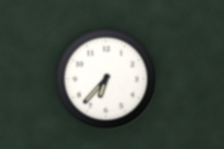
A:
6,37
